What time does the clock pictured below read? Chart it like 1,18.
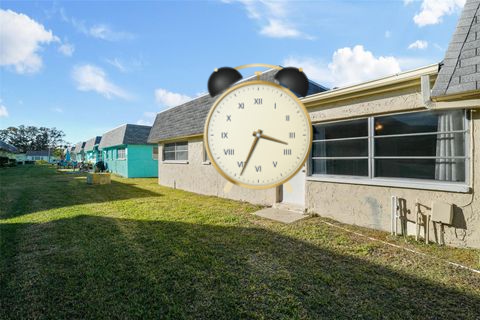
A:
3,34
